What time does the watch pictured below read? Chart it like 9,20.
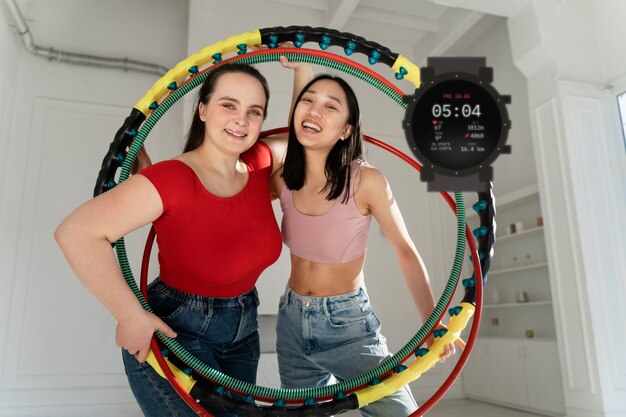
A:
5,04
